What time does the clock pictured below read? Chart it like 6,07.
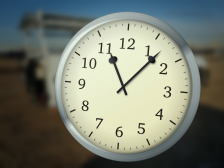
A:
11,07
